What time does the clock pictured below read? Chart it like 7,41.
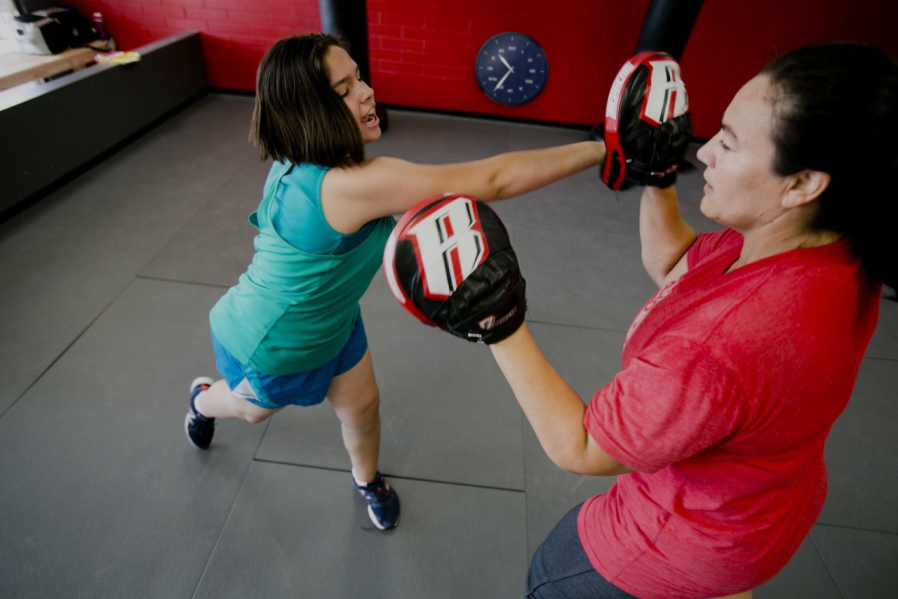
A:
10,36
